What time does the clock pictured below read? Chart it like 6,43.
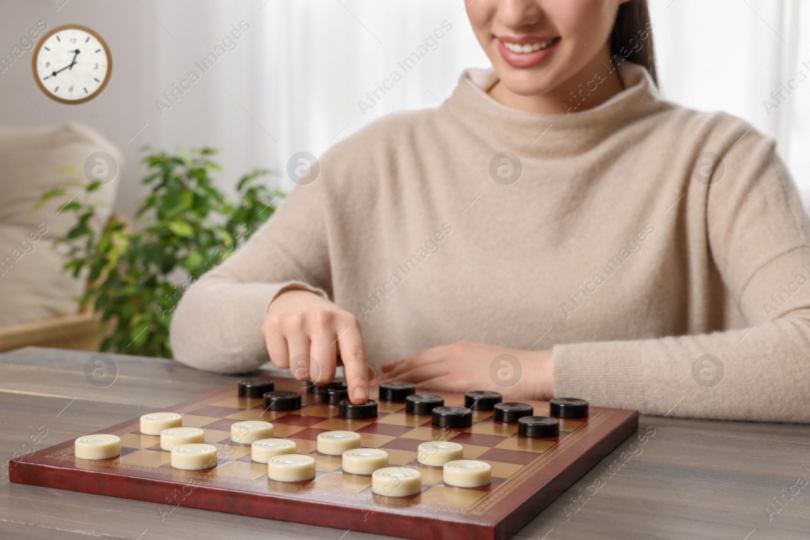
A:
12,40
